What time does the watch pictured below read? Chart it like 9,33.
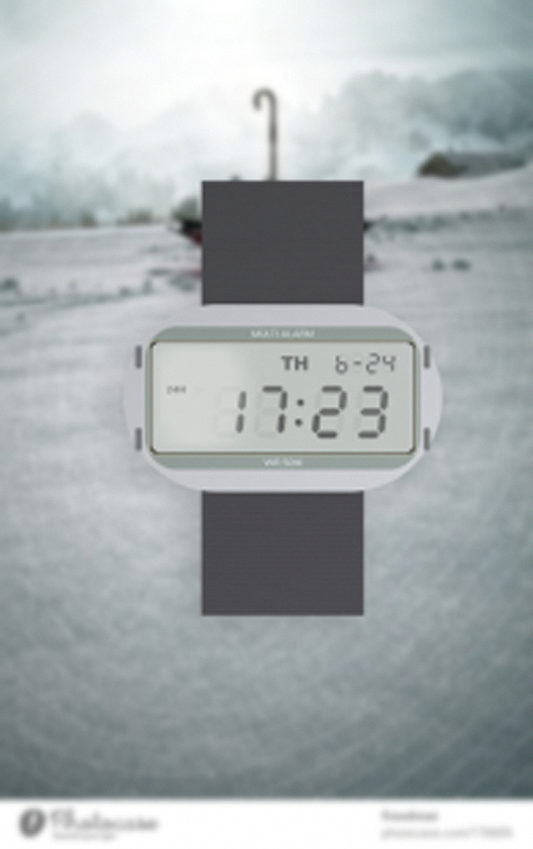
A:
17,23
